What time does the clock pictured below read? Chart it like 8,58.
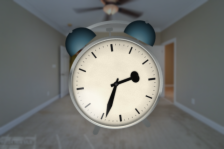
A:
2,34
